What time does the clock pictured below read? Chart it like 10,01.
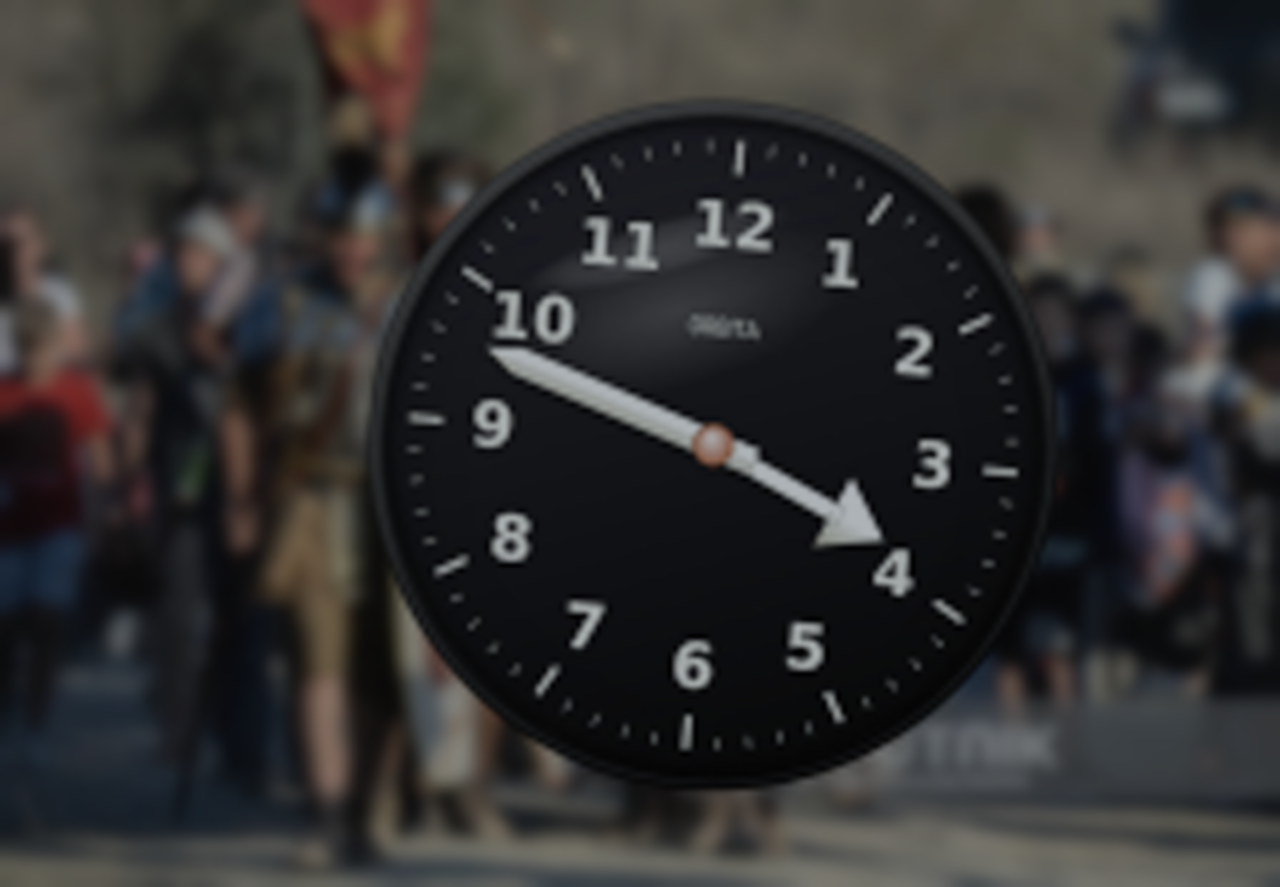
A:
3,48
